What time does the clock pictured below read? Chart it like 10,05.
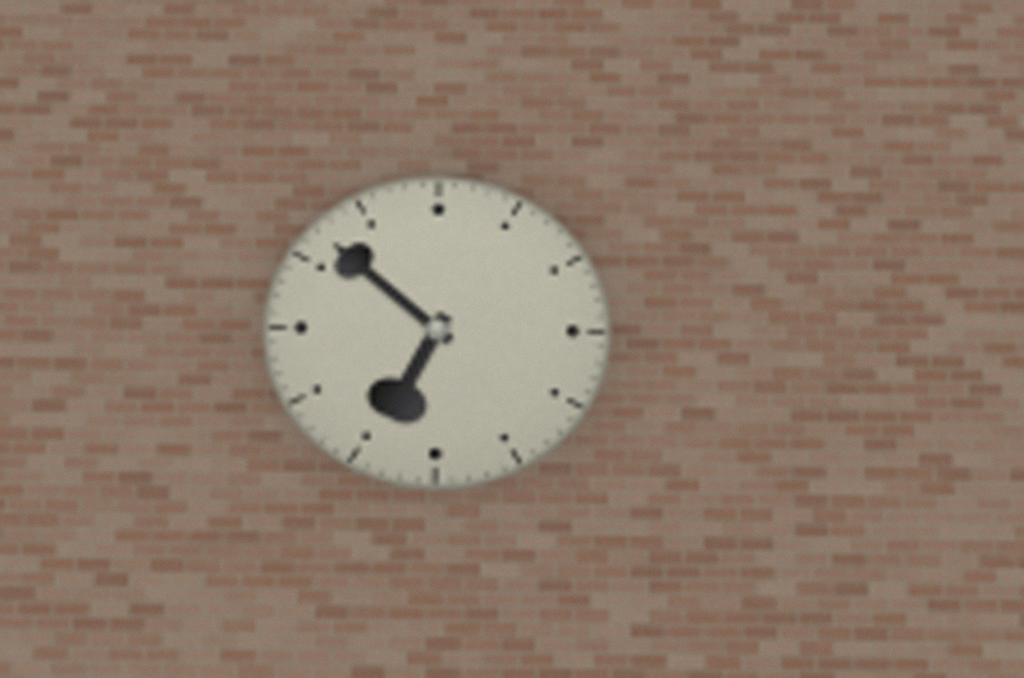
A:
6,52
